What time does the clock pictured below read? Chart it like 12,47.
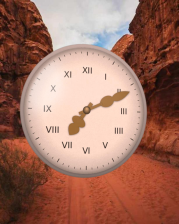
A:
7,11
